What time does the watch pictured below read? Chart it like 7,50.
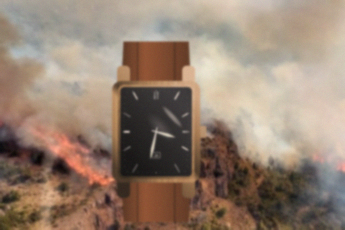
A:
3,32
